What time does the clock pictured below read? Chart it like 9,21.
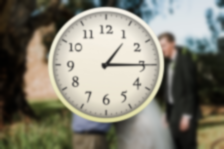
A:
1,15
